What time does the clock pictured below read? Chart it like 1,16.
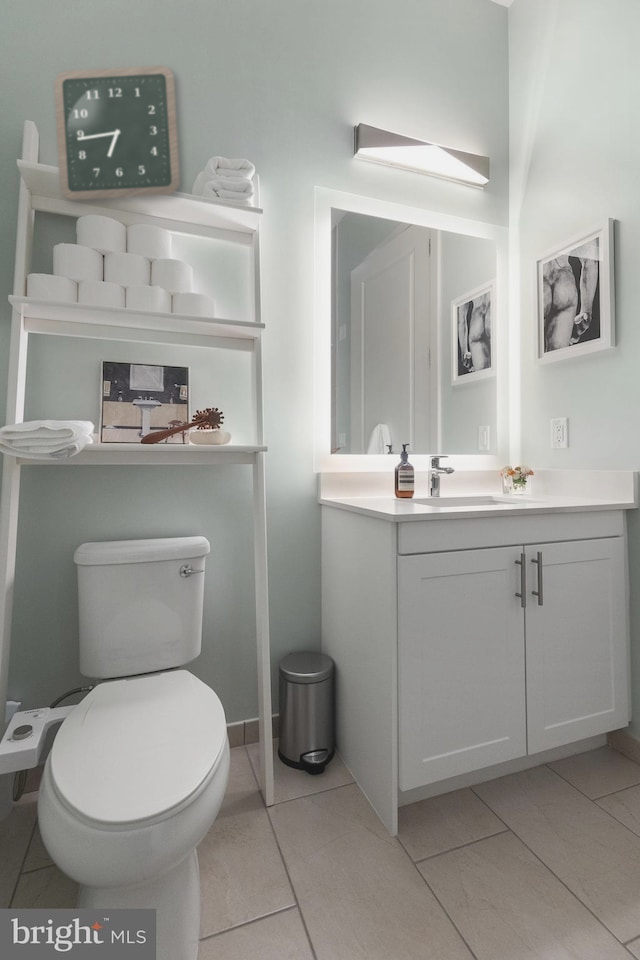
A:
6,44
